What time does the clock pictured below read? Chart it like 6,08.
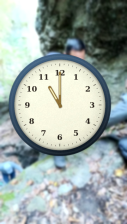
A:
11,00
